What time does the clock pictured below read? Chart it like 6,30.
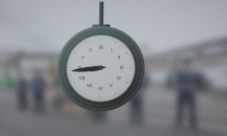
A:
8,44
